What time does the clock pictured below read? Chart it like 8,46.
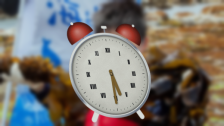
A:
5,30
